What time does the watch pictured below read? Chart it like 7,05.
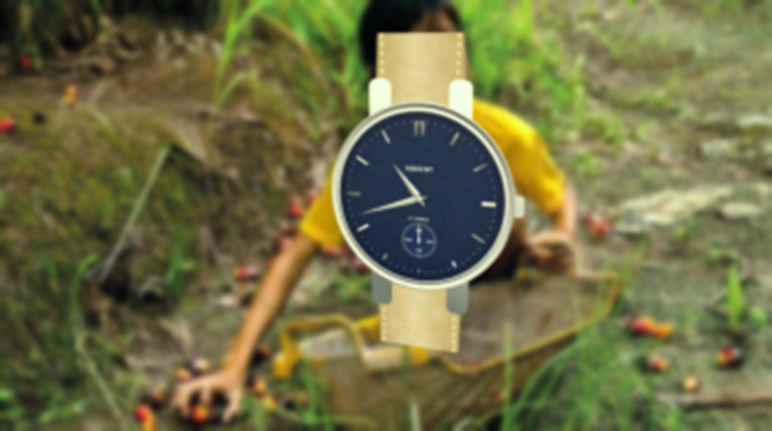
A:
10,42
